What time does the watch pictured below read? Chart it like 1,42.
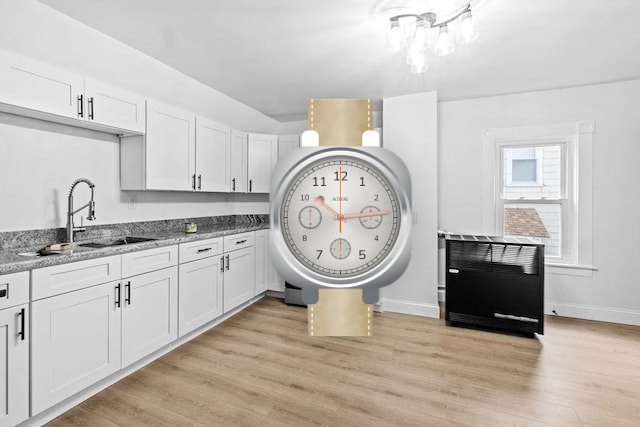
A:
10,14
